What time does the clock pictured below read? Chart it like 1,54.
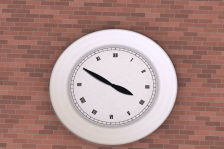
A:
3,50
